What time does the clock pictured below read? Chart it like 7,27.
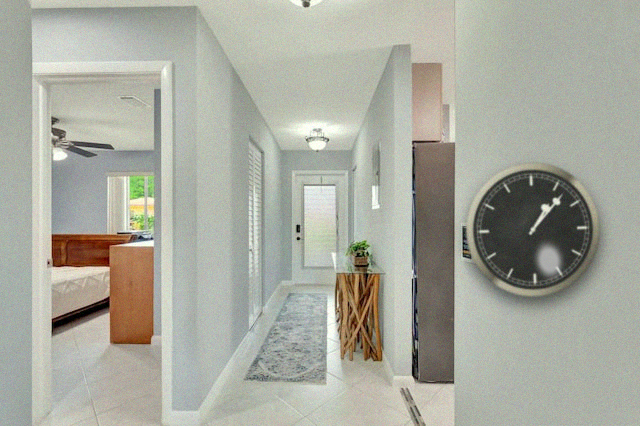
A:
1,07
